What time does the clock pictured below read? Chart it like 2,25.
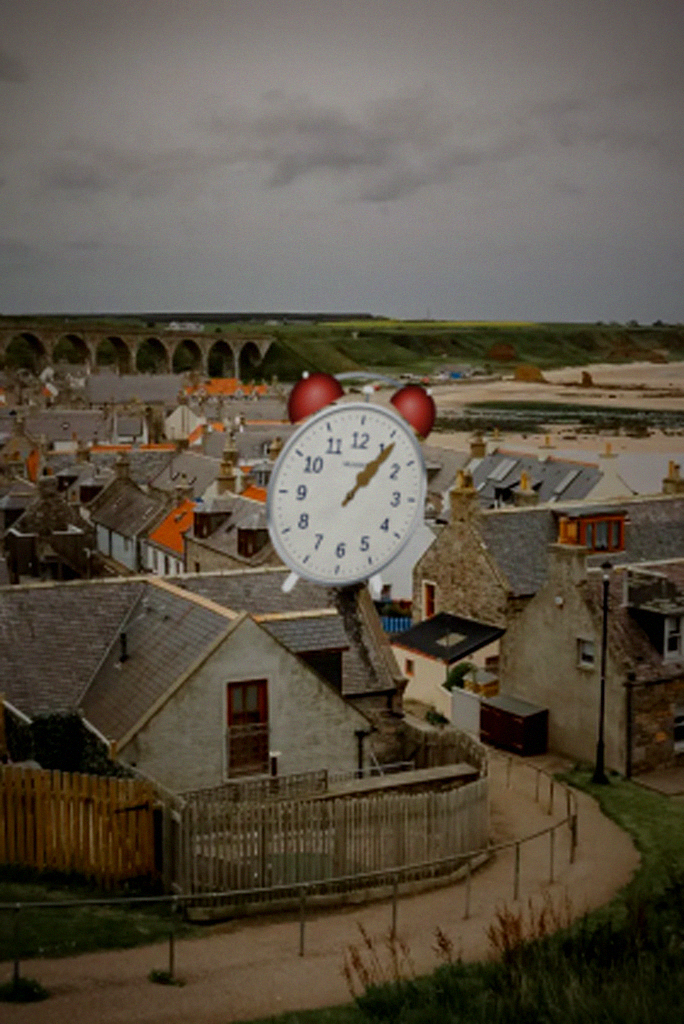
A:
1,06
